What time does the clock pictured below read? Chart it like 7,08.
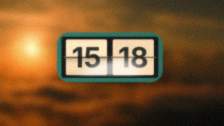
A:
15,18
